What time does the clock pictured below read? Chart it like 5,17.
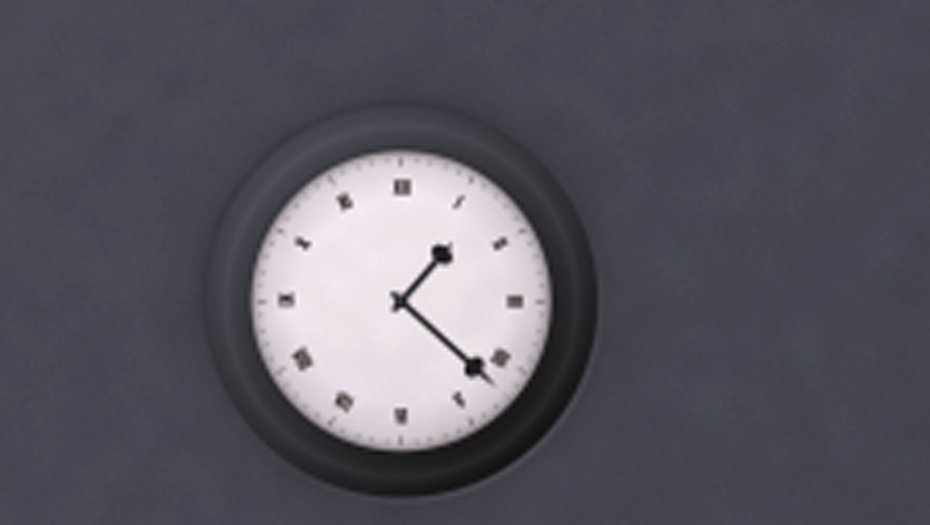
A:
1,22
